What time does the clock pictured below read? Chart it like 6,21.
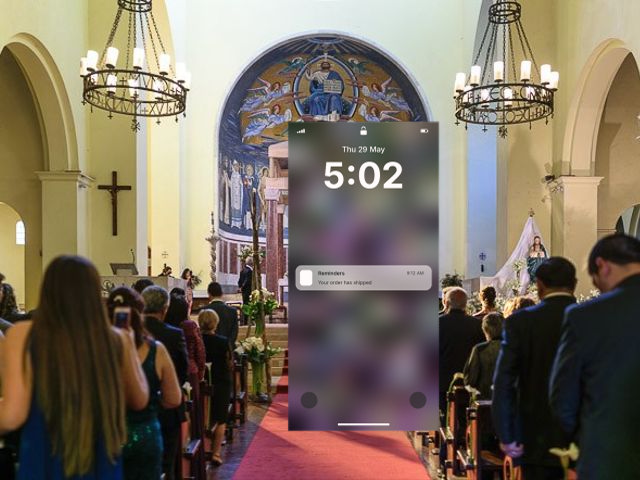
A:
5,02
